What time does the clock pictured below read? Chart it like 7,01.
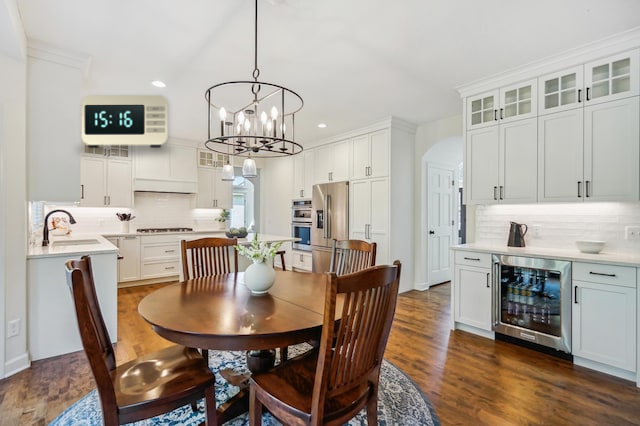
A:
15,16
